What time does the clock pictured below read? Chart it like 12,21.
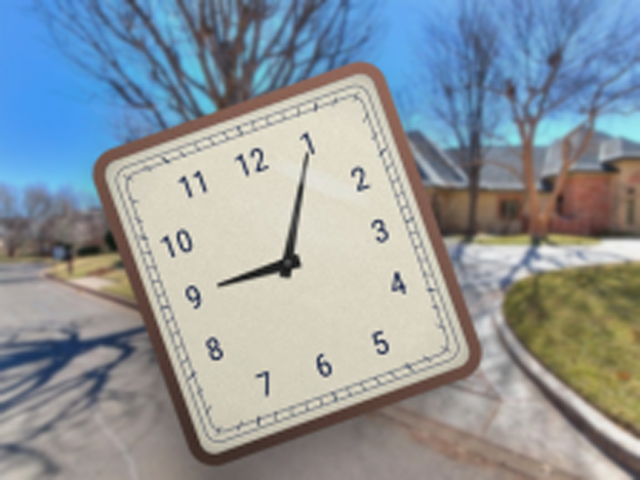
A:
9,05
